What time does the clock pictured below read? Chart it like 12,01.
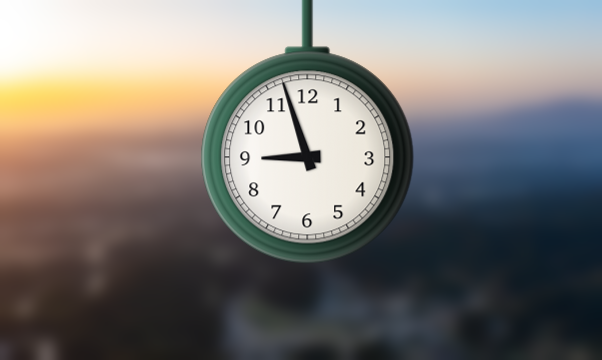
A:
8,57
